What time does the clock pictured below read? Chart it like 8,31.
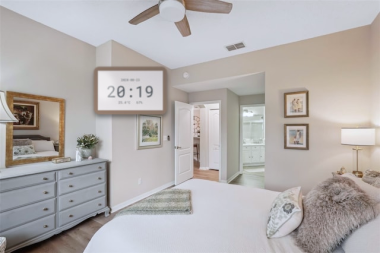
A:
20,19
